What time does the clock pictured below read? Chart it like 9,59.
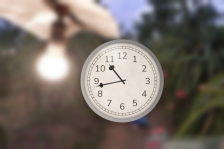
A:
10,43
